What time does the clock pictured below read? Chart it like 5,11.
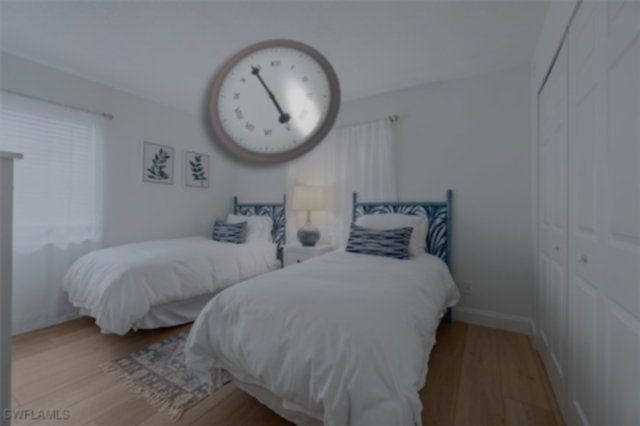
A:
4,54
